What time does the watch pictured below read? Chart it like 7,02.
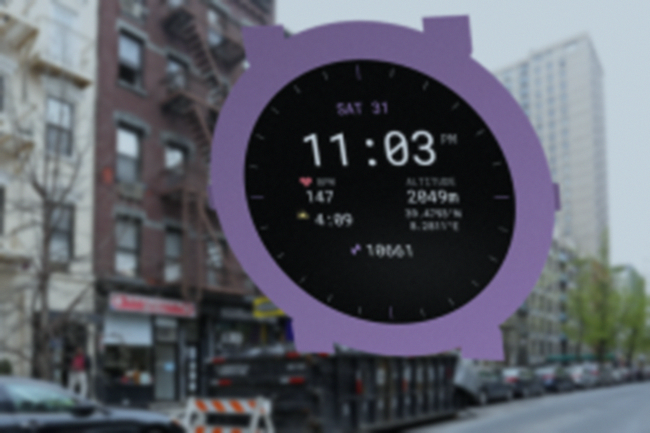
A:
11,03
